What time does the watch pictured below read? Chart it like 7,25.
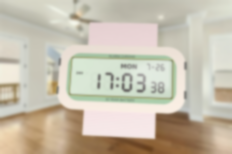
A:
17,03
